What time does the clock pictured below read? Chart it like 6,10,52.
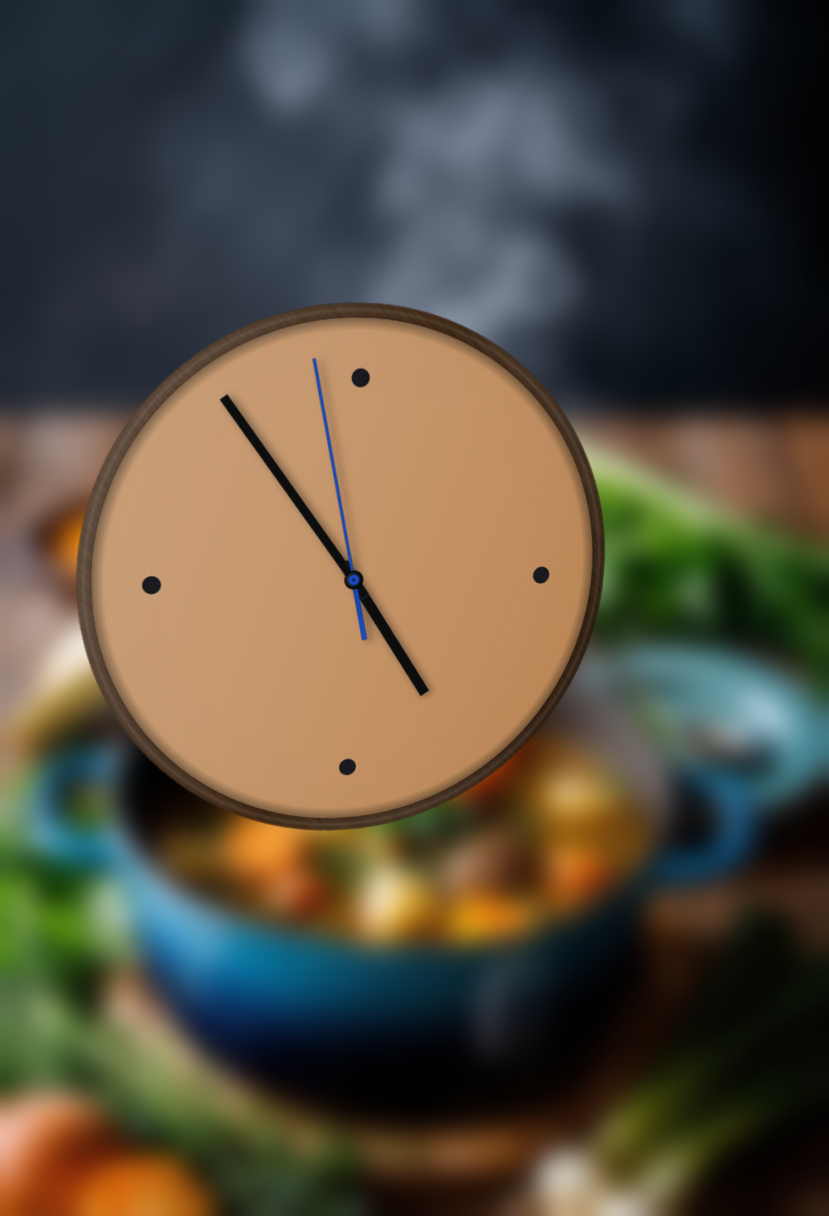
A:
4,53,58
